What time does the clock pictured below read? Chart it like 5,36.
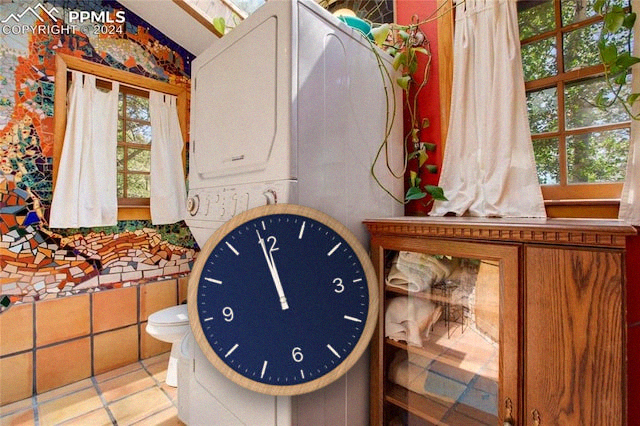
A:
11,59
